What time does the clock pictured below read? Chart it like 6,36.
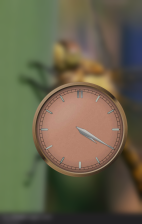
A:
4,20
